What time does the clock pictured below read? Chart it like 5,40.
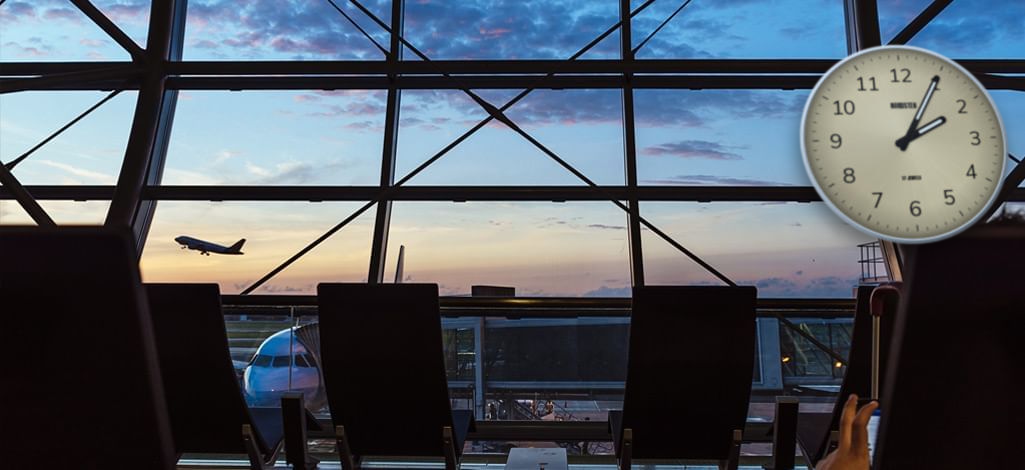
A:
2,05
